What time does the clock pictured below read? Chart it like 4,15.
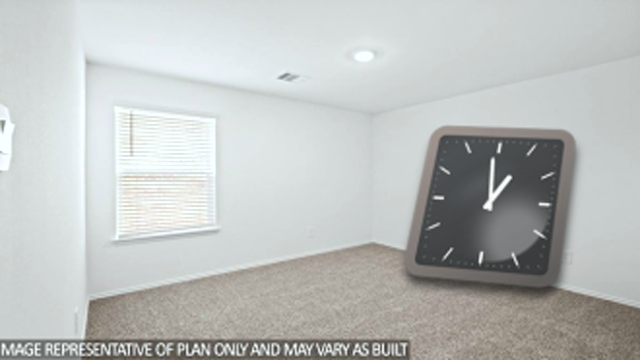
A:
12,59
